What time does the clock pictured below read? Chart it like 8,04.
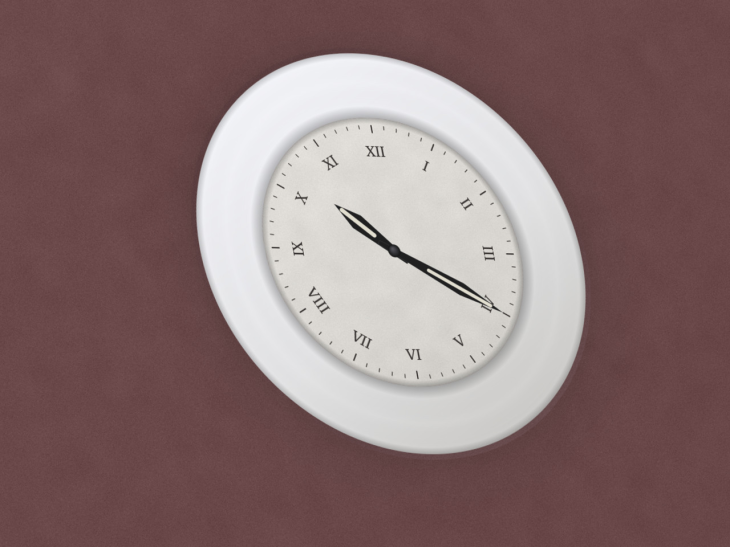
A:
10,20
